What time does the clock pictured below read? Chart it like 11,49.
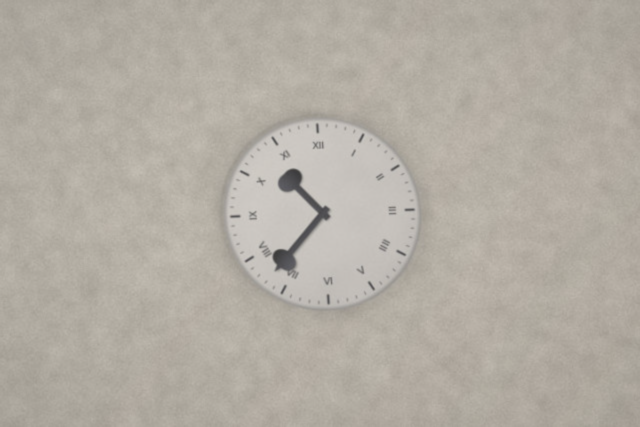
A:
10,37
